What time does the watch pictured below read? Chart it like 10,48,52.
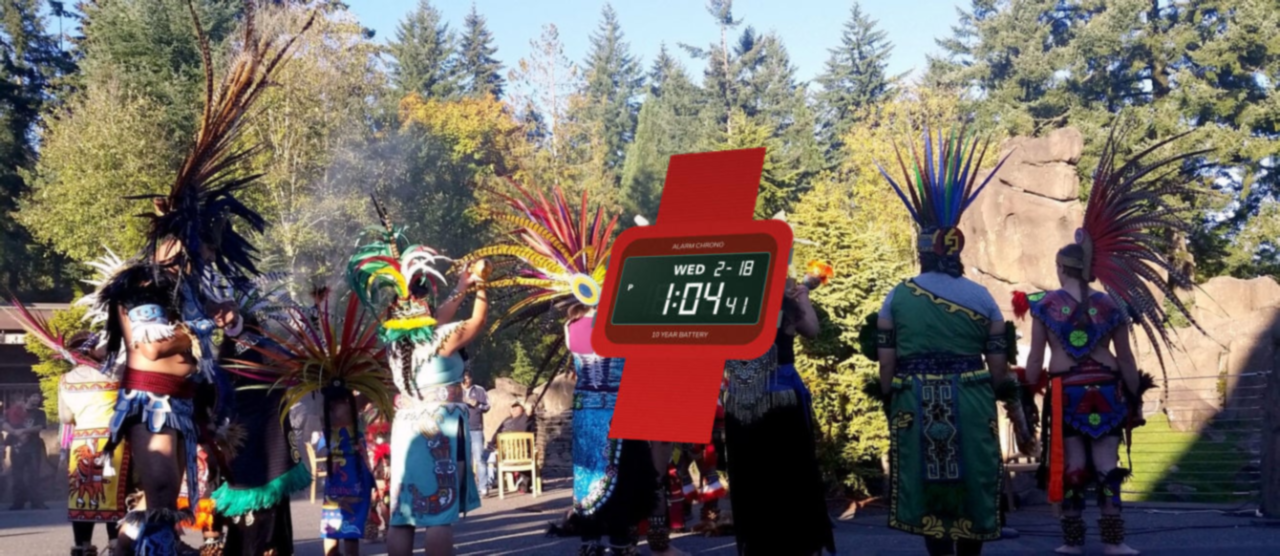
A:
1,04,41
